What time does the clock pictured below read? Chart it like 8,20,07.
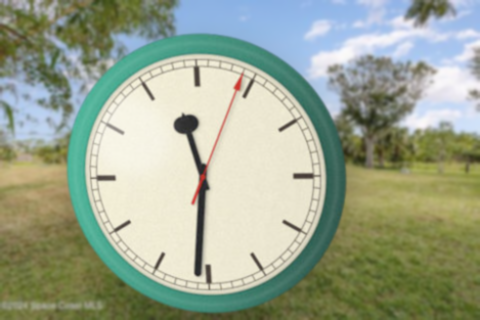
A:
11,31,04
